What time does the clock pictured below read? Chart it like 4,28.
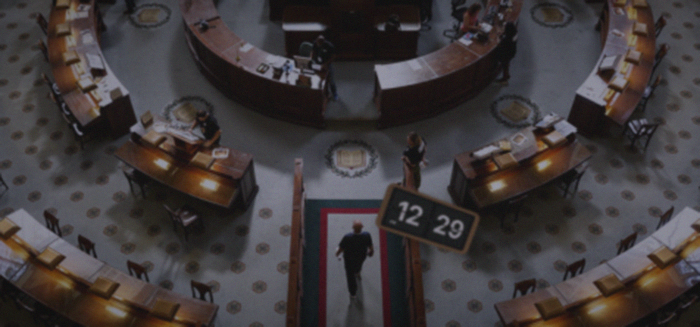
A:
12,29
